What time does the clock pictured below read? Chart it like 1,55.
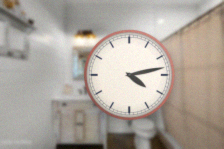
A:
4,13
